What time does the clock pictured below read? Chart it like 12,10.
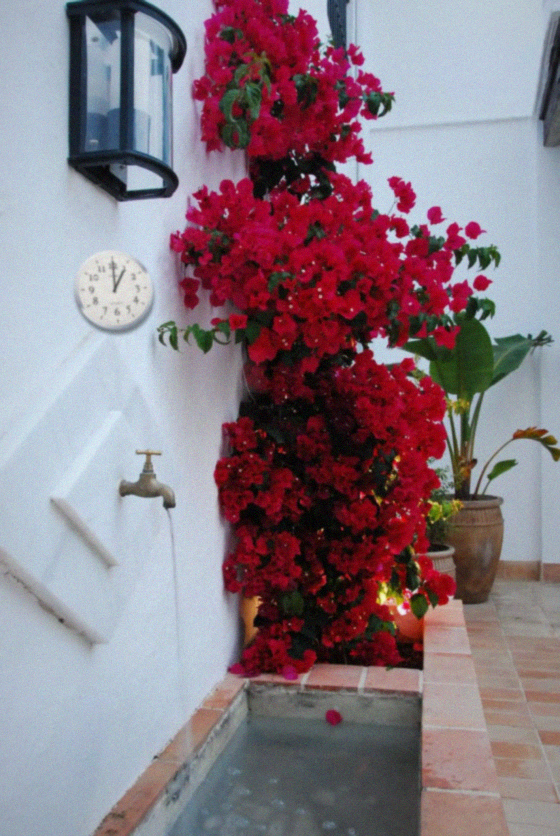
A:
1,00
